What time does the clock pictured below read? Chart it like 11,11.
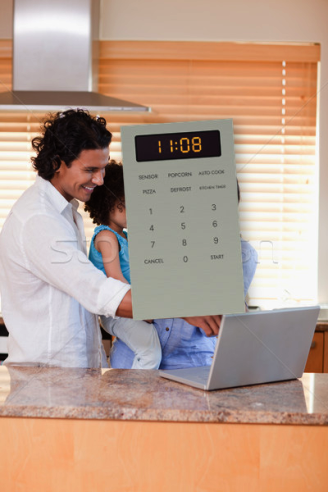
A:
11,08
